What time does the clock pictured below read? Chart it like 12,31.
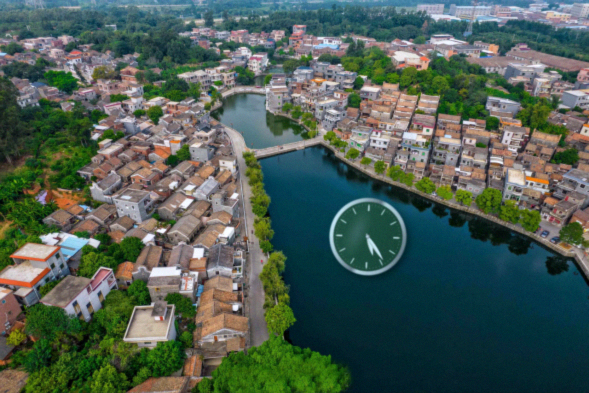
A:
5,24
